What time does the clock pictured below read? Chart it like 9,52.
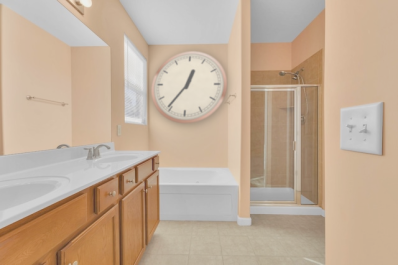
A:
12,36
